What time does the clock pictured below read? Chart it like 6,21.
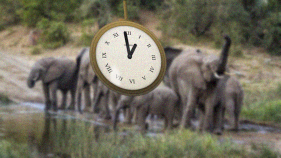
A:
12,59
